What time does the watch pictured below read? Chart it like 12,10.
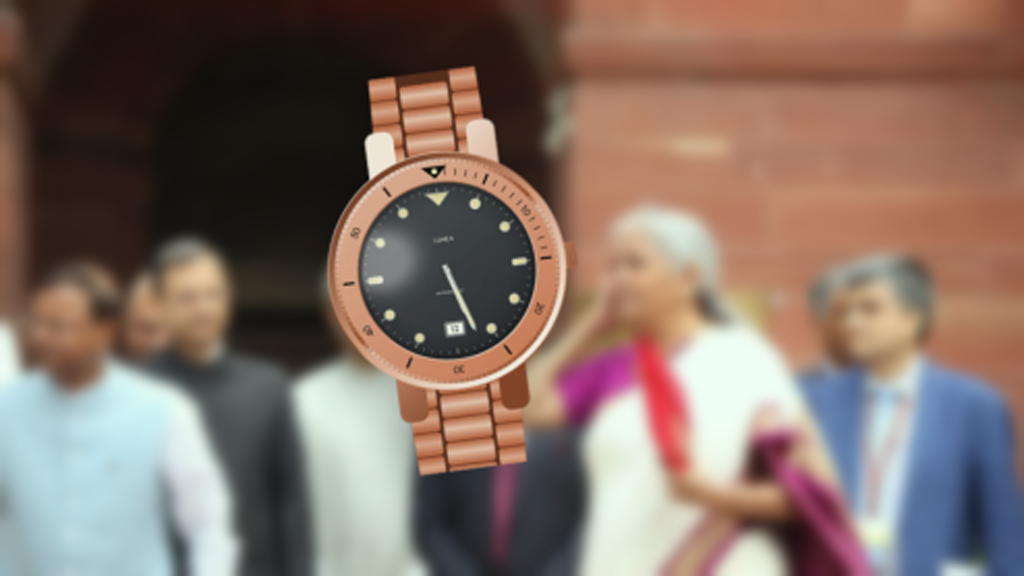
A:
5,27
